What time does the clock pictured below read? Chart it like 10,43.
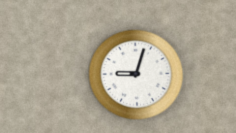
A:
9,03
